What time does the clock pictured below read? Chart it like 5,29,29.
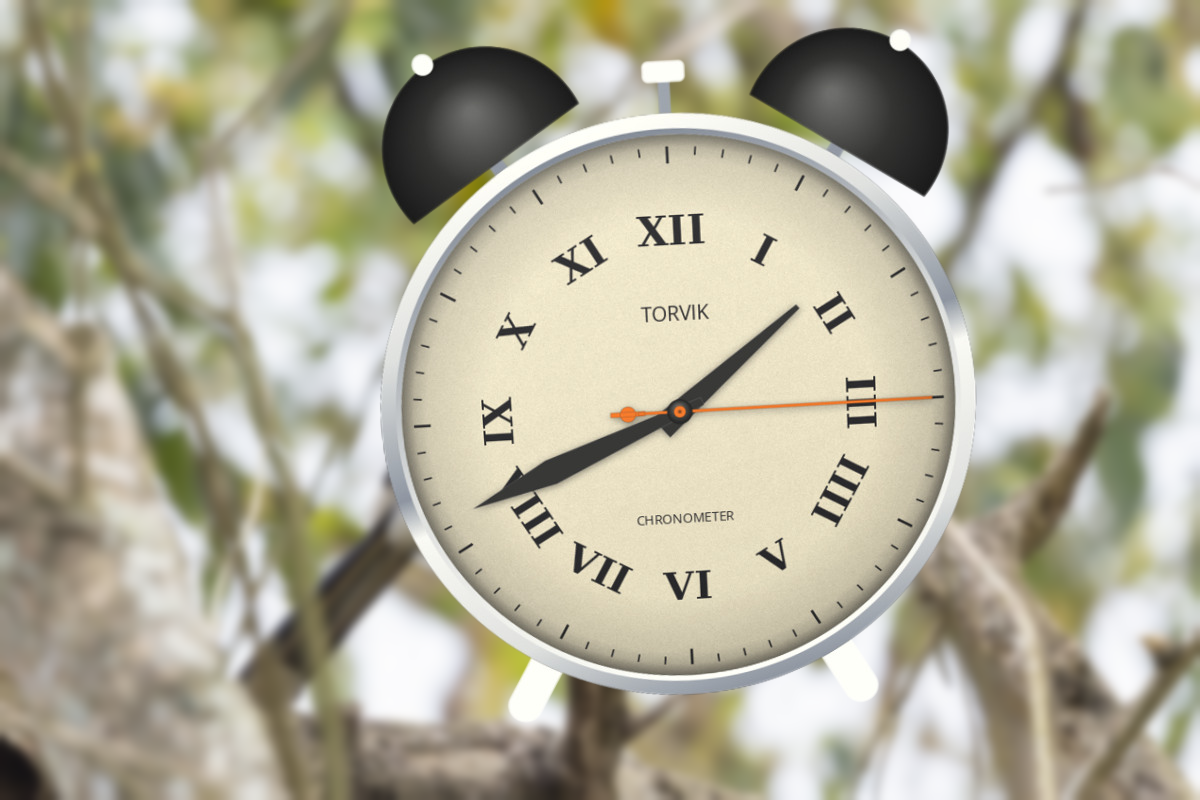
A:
1,41,15
